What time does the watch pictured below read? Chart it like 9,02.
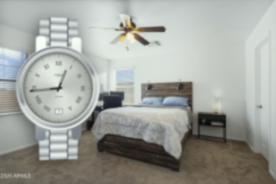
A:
12,44
